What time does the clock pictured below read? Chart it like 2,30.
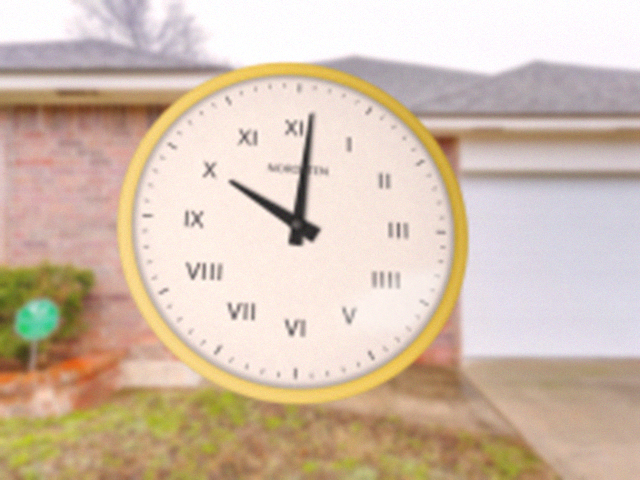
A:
10,01
